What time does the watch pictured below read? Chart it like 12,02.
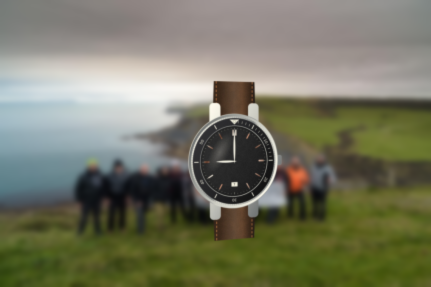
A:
9,00
